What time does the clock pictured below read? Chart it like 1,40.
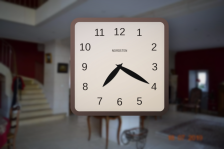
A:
7,20
